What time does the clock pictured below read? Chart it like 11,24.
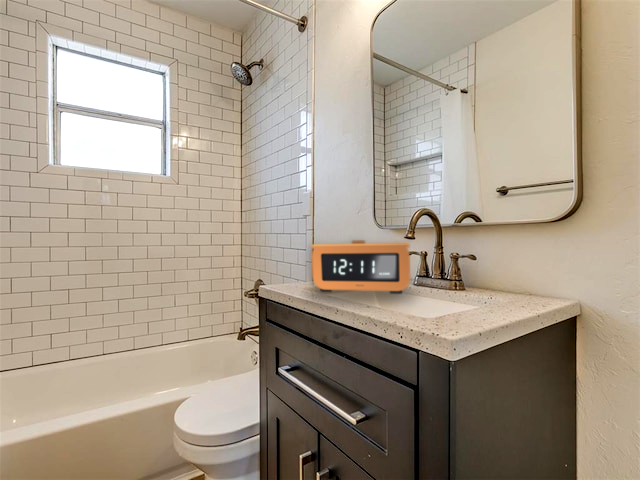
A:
12,11
